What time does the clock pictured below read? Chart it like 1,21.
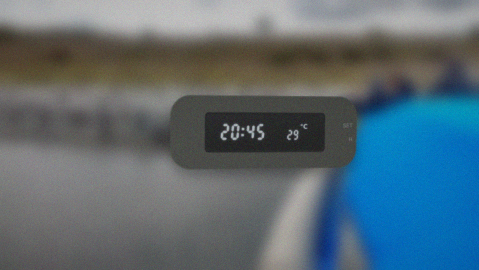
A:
20,45
